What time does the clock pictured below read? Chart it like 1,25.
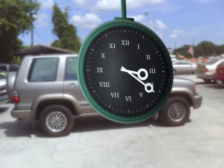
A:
3,21
